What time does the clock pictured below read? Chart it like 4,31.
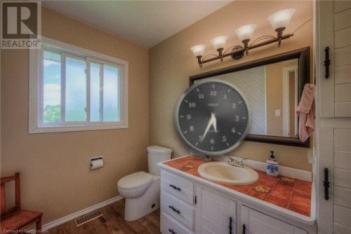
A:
5,34
